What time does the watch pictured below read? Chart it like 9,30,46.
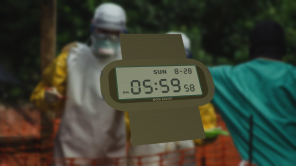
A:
5,59,58
